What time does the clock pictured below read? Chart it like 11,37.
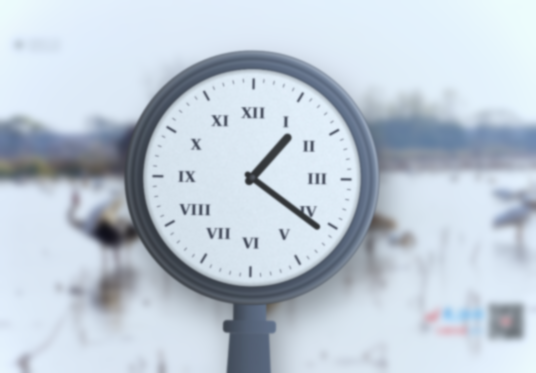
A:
1,21
